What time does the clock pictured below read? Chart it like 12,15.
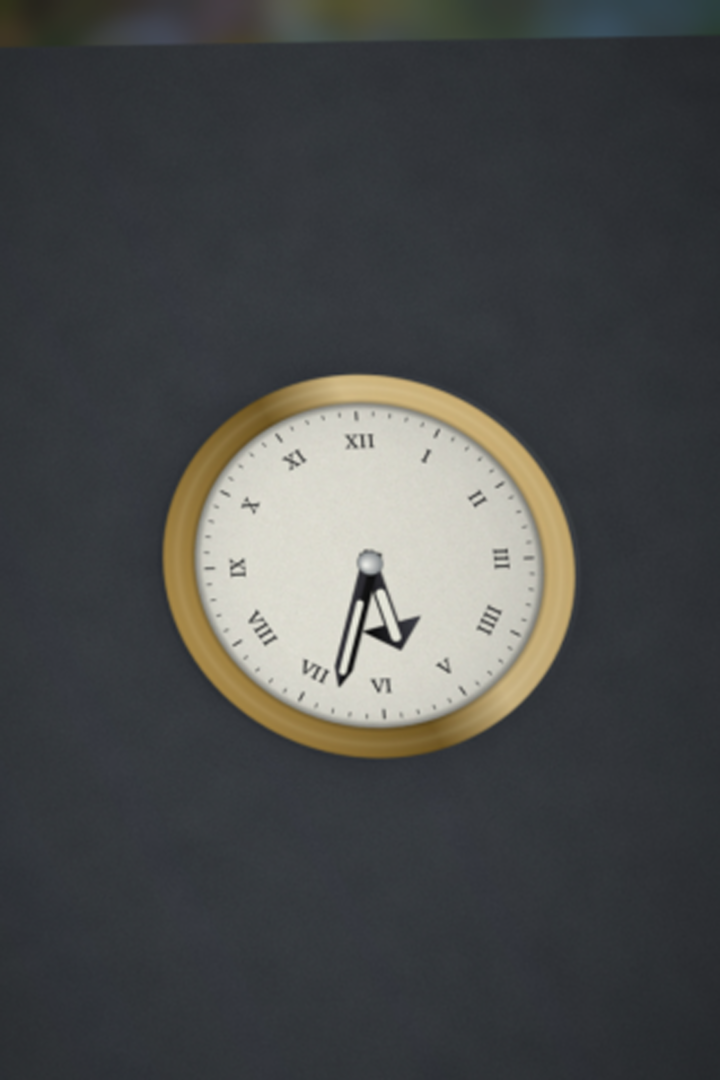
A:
5,33
